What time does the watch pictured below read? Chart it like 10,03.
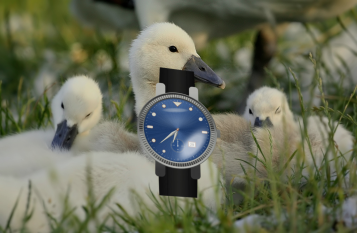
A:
6,38
